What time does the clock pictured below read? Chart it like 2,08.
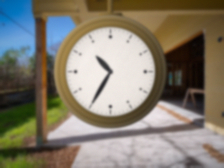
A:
10,35
